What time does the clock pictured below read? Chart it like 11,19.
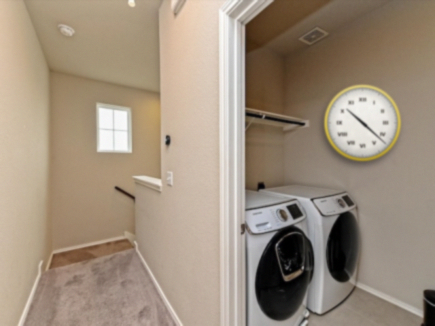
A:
10,22
